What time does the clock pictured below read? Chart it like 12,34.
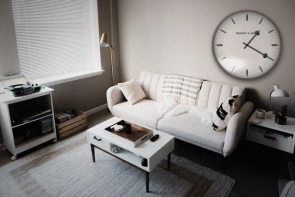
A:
1,20
